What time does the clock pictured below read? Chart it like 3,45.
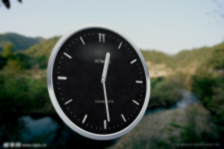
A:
12,29
